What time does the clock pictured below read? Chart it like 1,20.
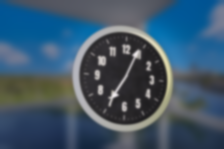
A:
7,04
